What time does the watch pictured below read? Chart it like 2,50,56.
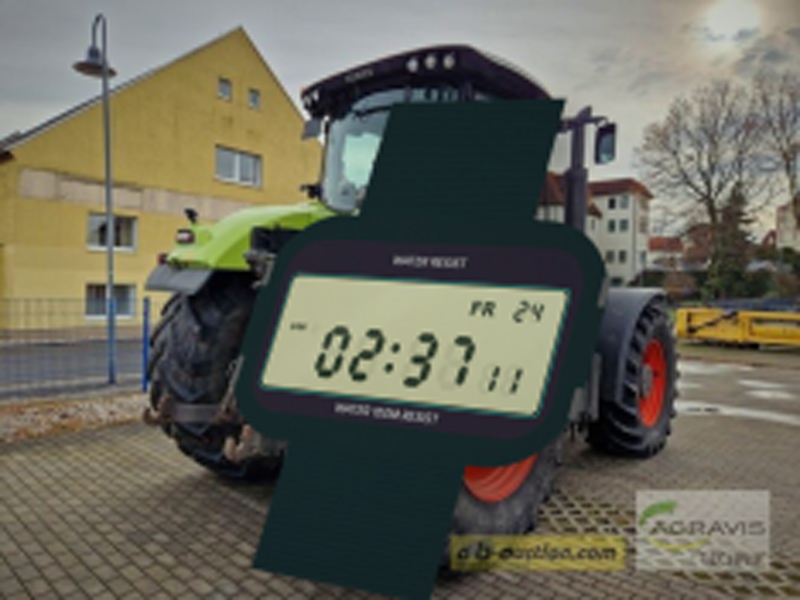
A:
2,37,11
